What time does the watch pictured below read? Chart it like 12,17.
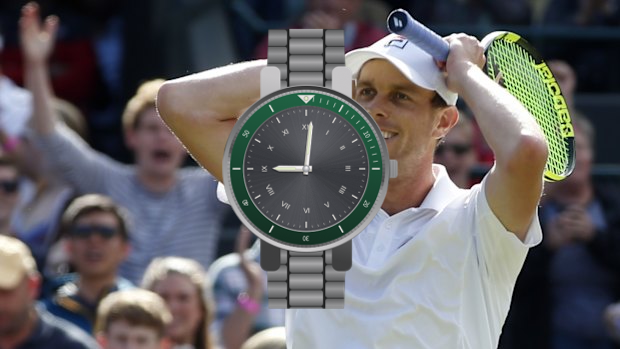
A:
9,01
